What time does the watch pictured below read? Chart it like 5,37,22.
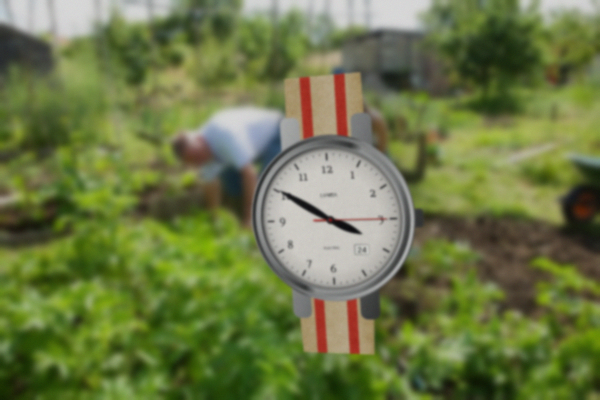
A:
3,50,15
